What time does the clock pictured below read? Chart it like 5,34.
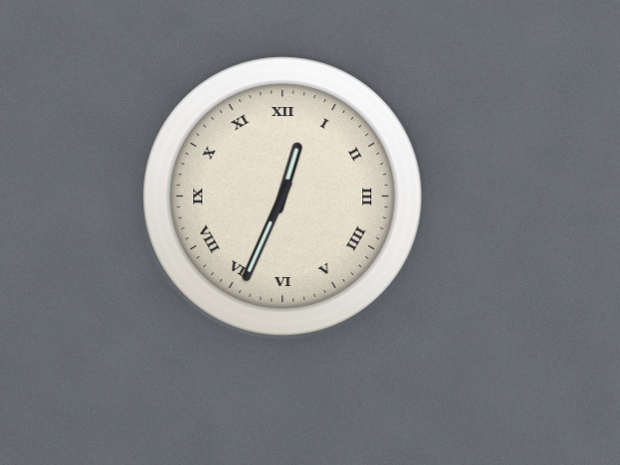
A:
12,34
